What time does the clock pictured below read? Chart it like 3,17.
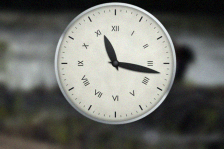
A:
11,17
